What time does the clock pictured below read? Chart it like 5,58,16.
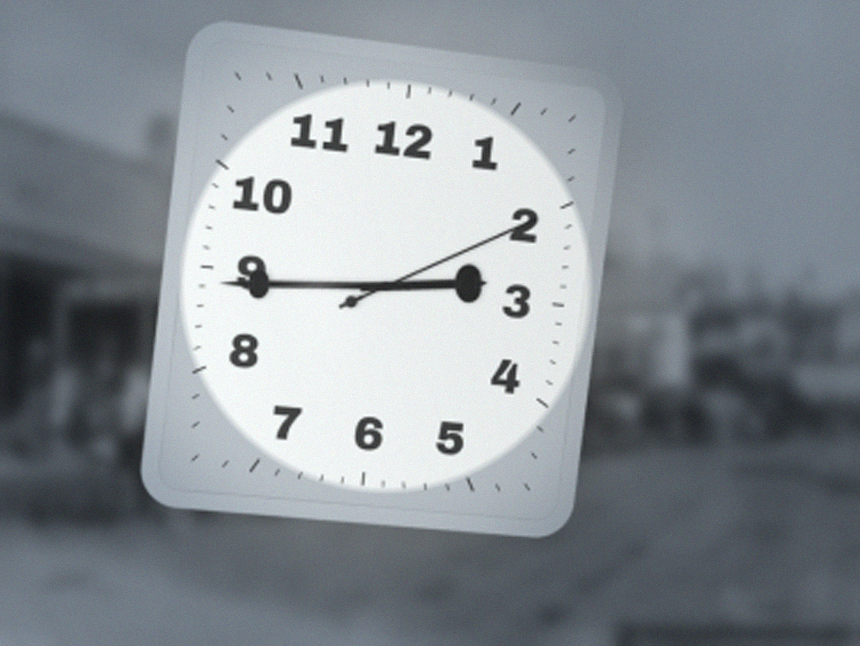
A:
2,44,10
